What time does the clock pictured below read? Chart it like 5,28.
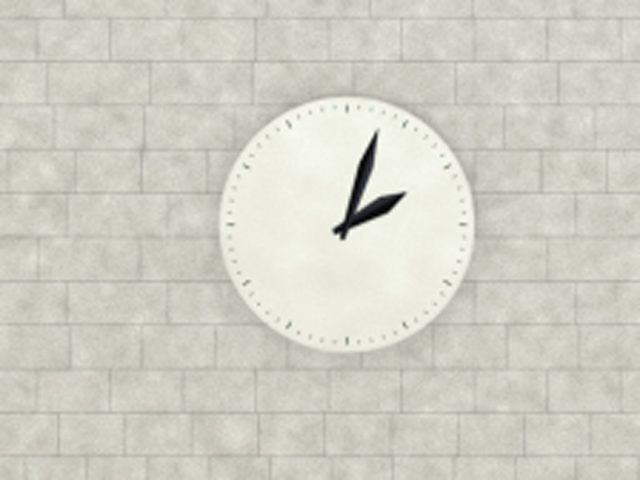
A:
2,03
